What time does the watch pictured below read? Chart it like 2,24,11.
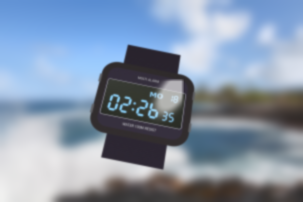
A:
2,26,35
